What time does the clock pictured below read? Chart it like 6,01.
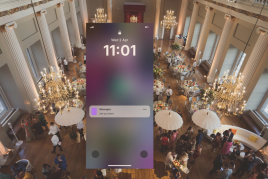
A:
11,01
